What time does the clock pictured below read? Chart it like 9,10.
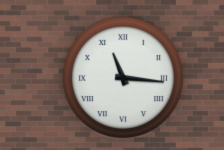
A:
11,16
